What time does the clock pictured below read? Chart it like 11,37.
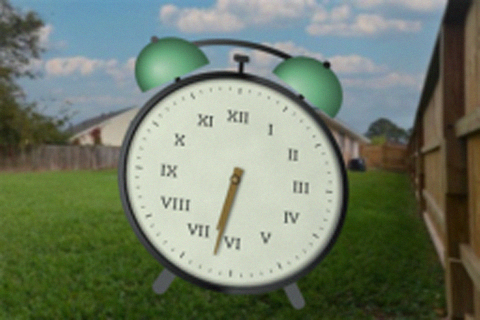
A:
6,32
